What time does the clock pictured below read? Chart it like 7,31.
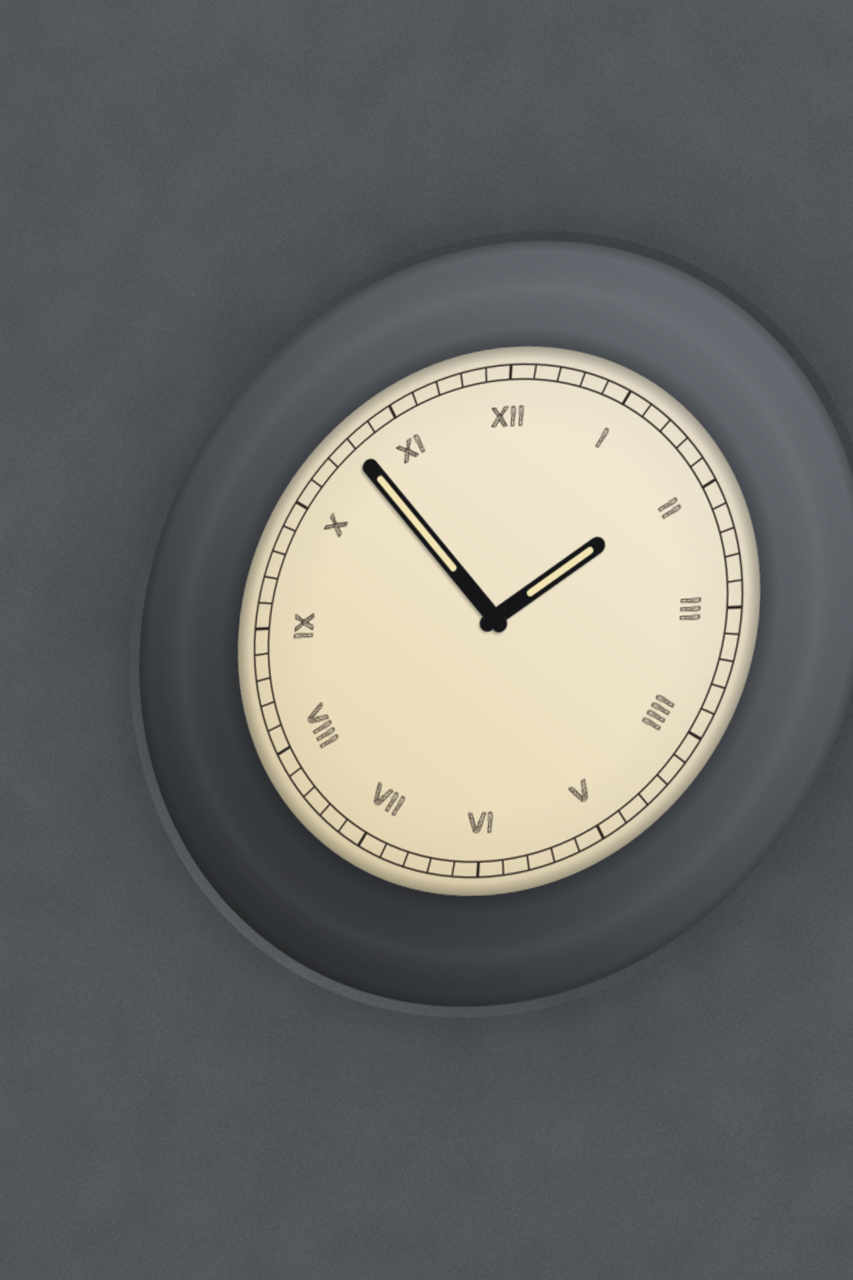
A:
1,53
